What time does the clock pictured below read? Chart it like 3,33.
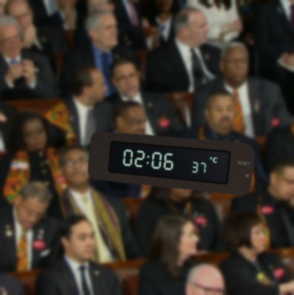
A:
2,06
